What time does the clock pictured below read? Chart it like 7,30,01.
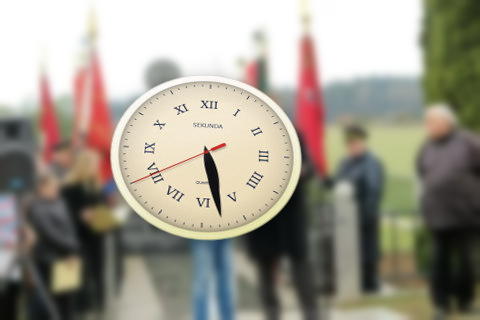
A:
5,27,40
